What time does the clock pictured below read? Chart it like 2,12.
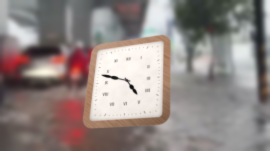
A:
4,48
